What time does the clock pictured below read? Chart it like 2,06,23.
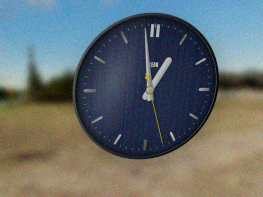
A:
12,58,27
